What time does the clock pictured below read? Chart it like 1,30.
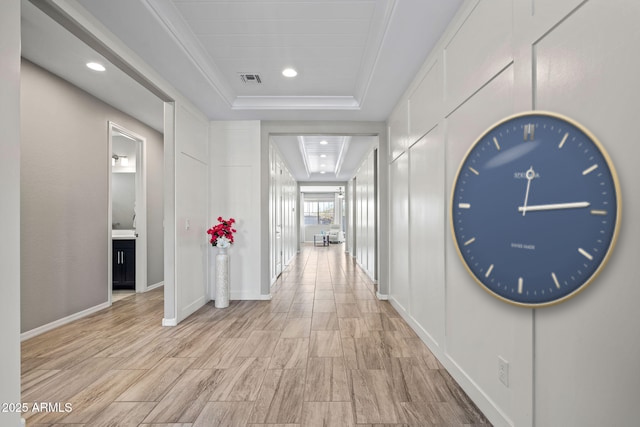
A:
12,14
